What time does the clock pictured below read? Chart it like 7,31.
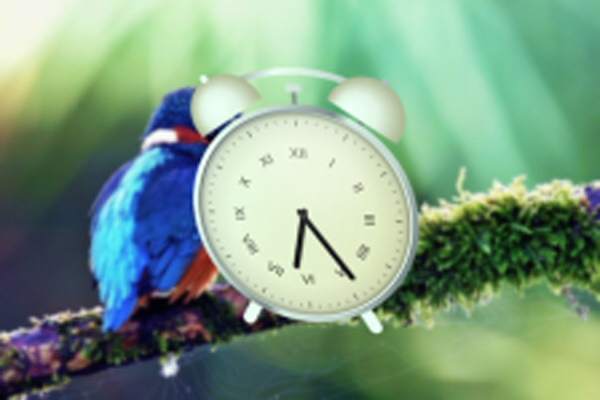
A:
6,24
